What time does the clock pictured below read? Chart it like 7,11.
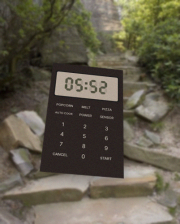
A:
5,52
